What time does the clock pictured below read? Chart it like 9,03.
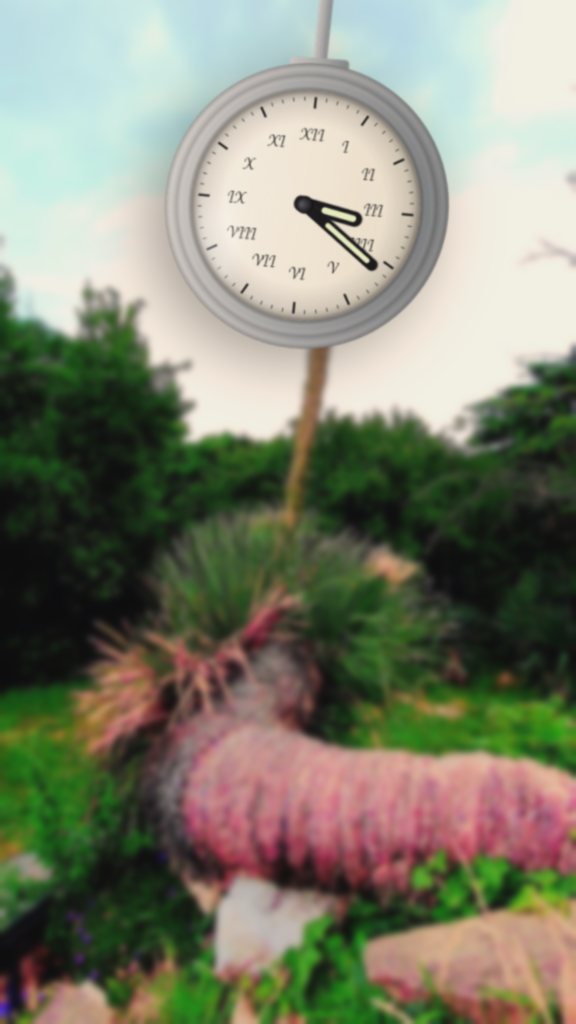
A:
3,21
